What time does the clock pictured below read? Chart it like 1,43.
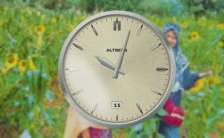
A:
10,03
